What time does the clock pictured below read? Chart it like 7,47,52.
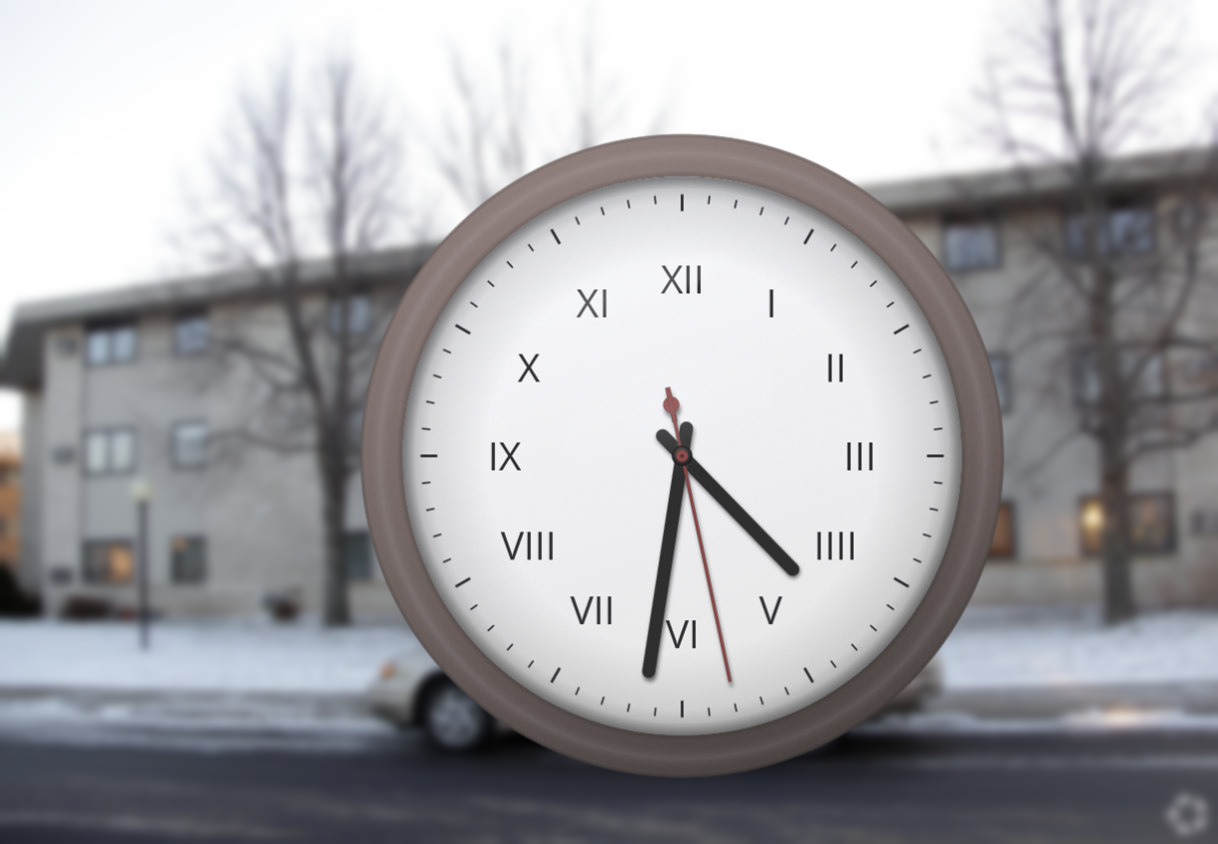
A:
4,31,28
